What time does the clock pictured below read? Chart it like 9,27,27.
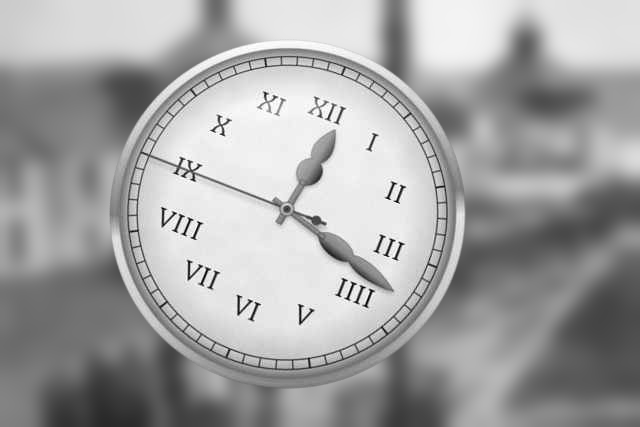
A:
12,17,45
